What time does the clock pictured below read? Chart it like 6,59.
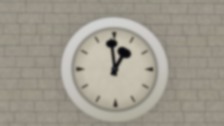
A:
12,59
